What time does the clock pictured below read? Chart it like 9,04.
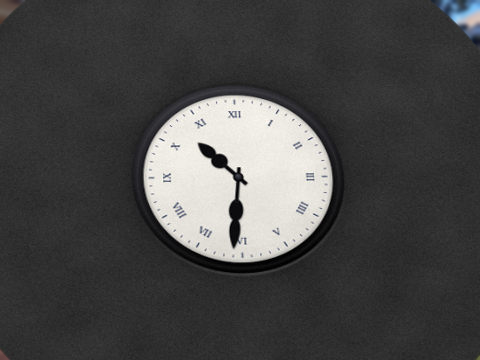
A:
10,31
